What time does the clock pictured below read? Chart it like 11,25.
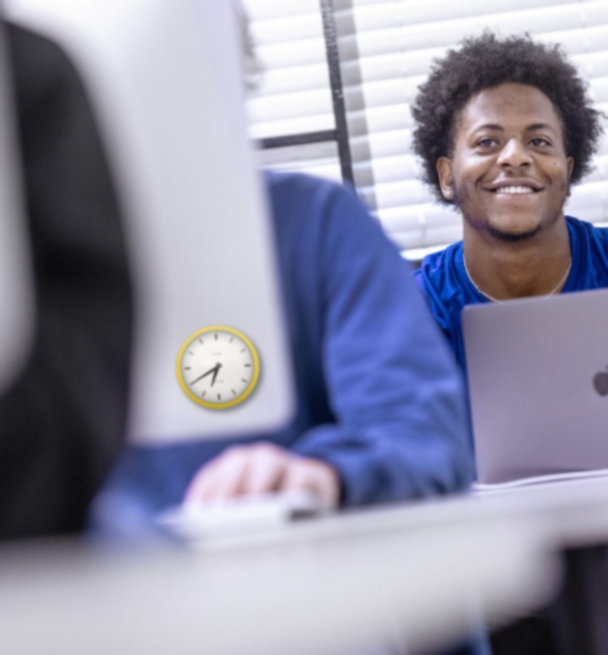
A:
6,40
